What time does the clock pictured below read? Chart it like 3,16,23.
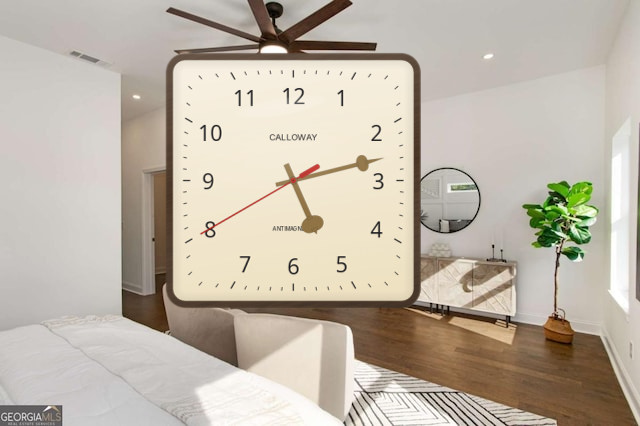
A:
5,12,40
